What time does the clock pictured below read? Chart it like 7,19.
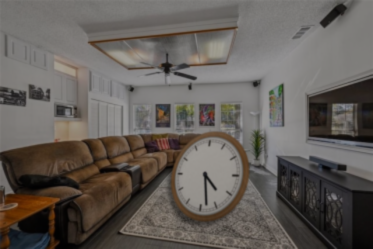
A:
4,28
